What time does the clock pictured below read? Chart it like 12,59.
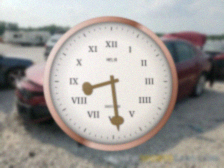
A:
8,29
